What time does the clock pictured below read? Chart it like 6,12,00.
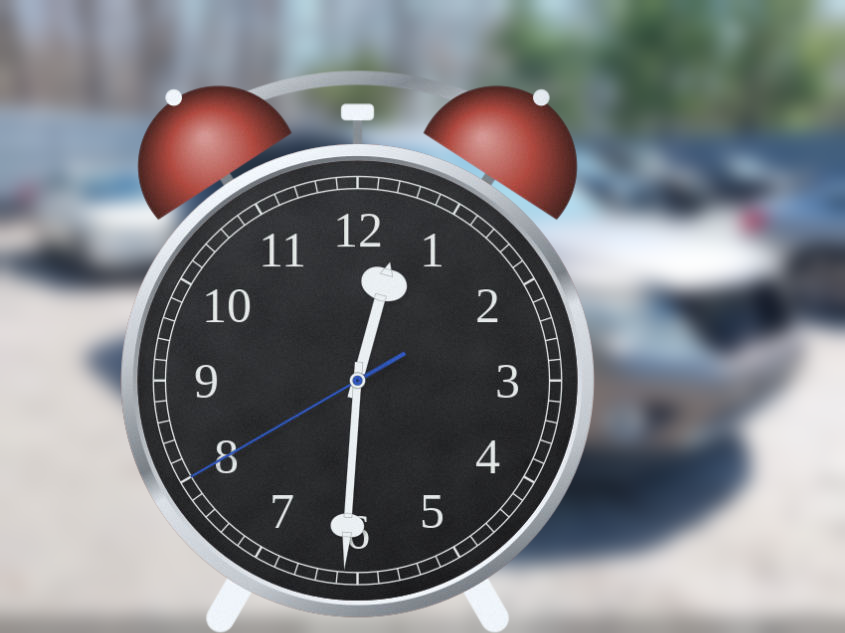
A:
12,30,40
